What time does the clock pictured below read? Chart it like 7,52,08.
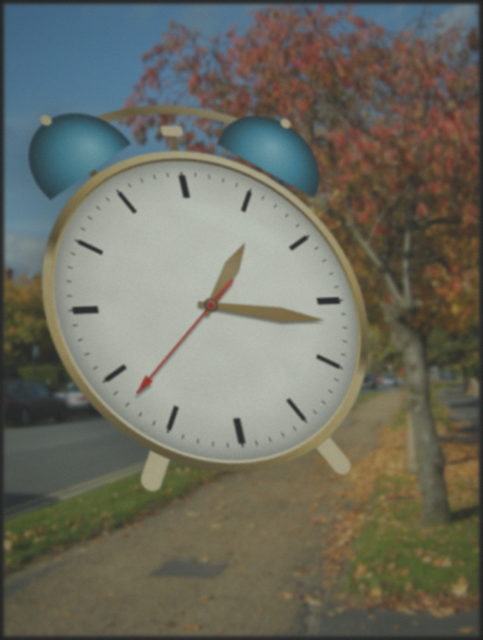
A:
1,16,38
